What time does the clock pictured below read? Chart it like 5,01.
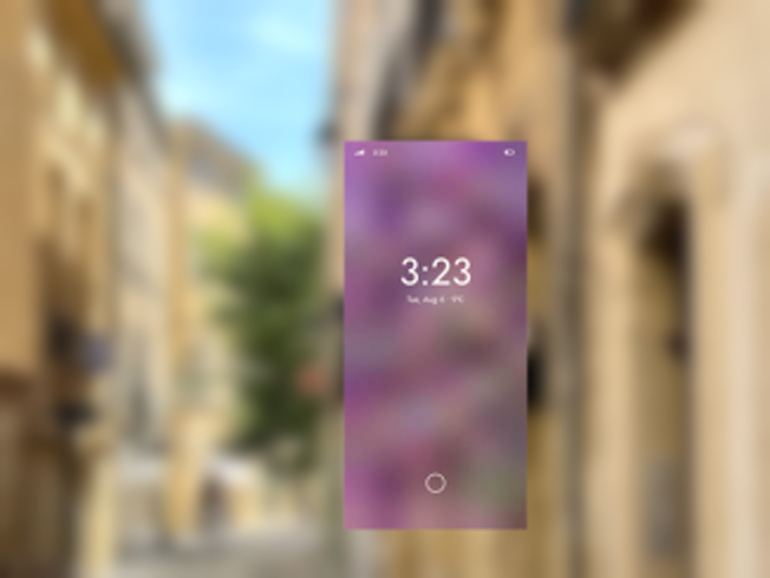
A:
3,23
